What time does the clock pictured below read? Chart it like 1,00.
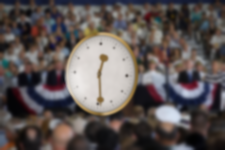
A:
12,29
